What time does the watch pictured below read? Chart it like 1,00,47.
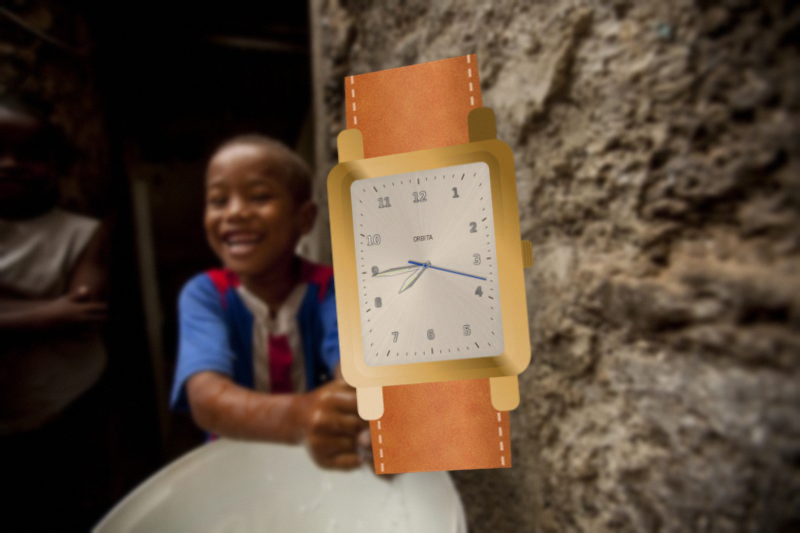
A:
7,44,18
